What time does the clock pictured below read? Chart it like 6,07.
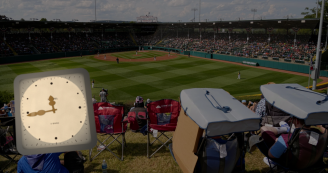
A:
11,44
